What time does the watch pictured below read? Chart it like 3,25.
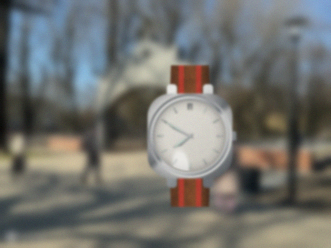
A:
7,50
